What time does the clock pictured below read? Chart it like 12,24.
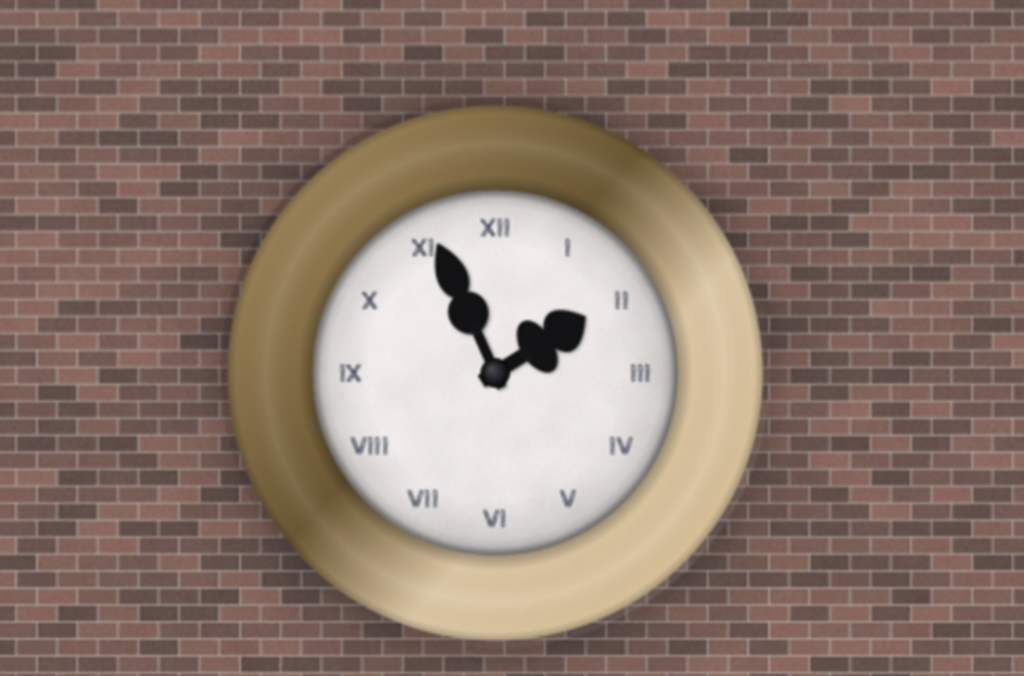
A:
1,56
